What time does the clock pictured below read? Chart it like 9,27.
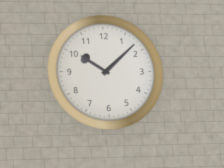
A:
10,08
